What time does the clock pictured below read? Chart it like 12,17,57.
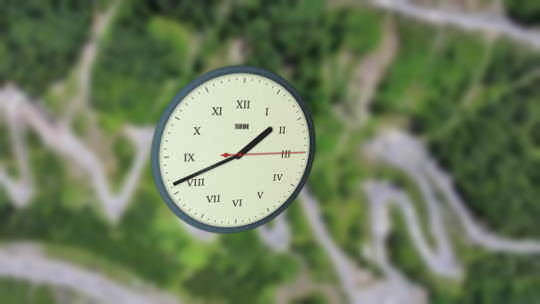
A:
1,41,15
